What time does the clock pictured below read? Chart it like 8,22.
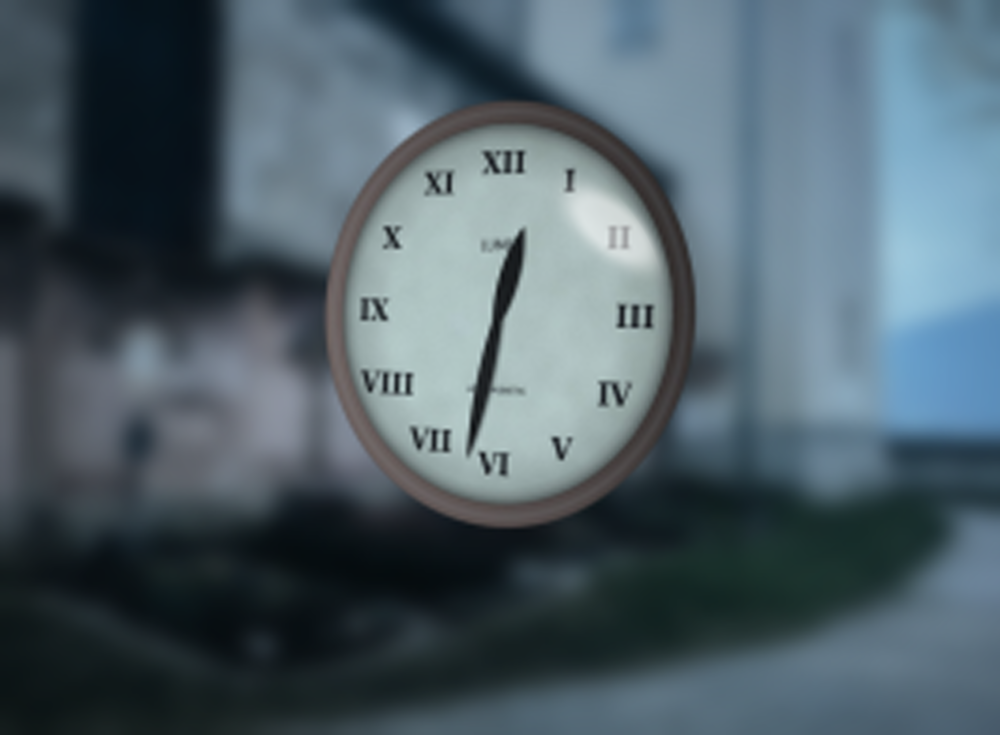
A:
12,32
